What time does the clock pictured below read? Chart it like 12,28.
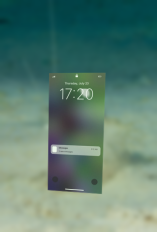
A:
17,20
